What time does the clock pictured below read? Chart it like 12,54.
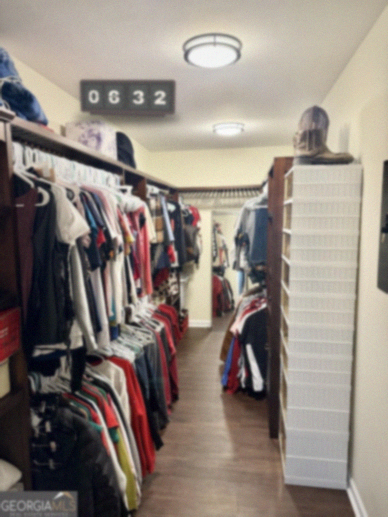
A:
6,32
